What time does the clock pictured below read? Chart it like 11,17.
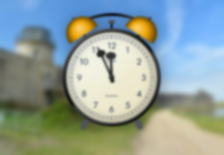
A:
11,56
